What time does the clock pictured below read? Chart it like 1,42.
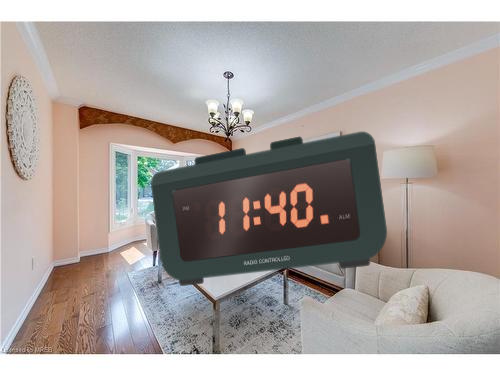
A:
11,40
